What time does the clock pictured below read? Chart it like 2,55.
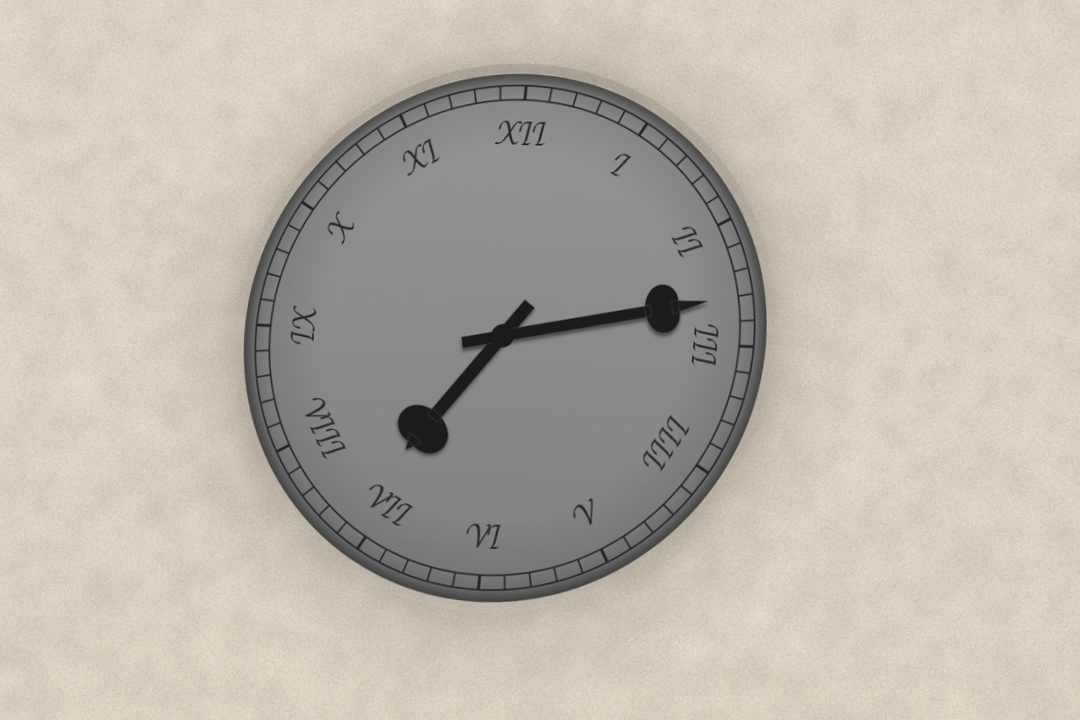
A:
7,13
